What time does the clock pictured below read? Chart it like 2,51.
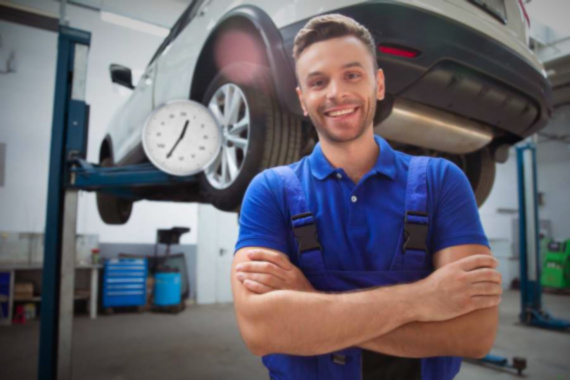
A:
12,35
